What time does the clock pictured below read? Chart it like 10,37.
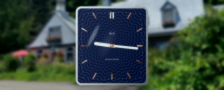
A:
9,16
